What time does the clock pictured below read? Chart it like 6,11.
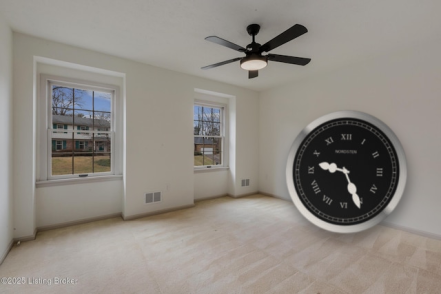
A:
9,26
